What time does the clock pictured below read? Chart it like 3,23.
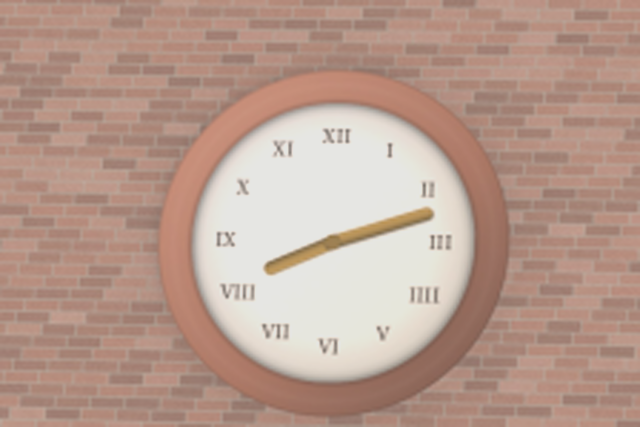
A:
8,12
